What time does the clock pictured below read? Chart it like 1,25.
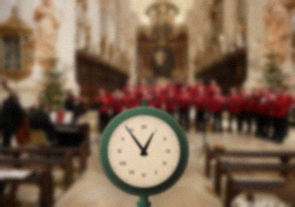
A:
12,54
